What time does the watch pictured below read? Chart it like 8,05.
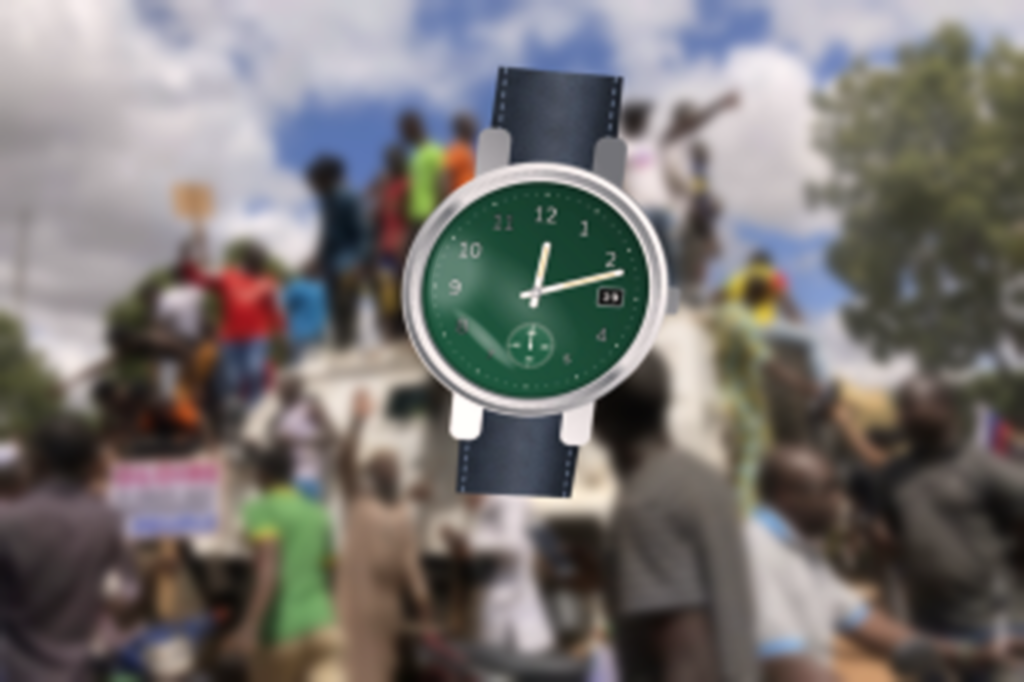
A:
12,12
